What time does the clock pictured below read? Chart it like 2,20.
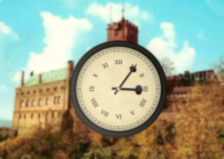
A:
3,06
